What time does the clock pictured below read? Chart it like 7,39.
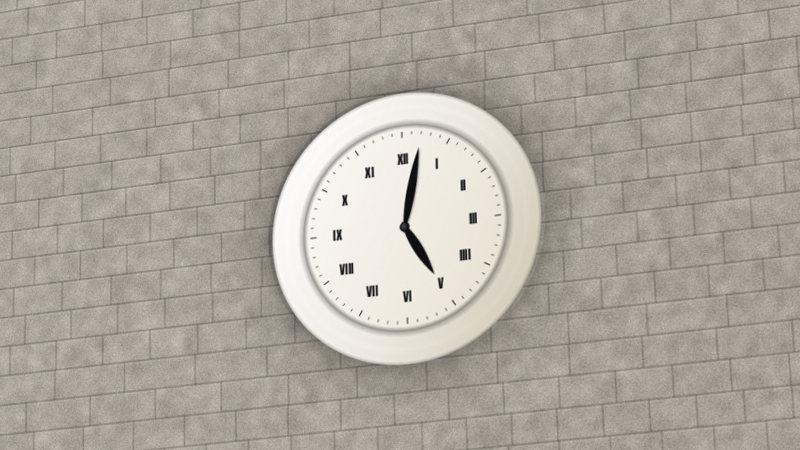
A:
5,02
